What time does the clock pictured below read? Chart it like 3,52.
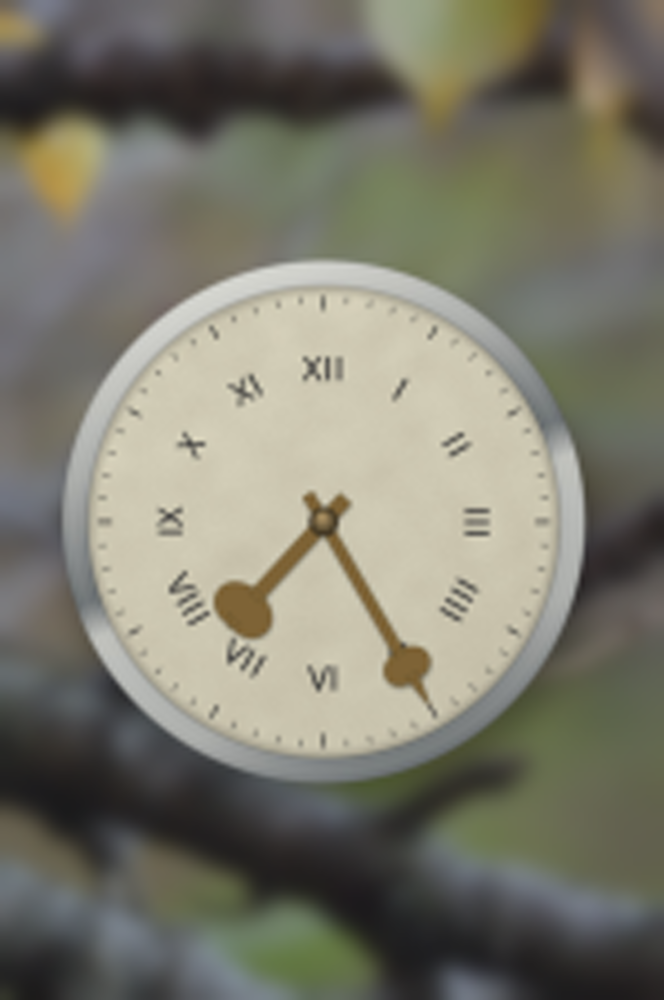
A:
7,25
